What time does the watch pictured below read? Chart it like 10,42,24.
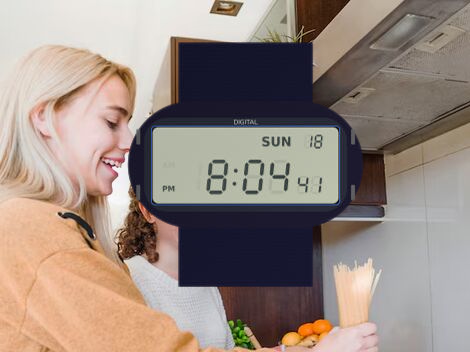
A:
8,04,41
